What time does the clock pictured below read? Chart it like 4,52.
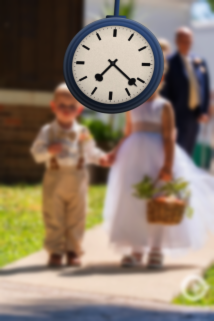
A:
7,22
